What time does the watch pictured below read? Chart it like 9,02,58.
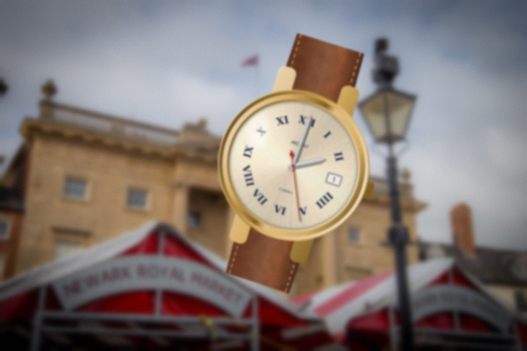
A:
2,00,26
